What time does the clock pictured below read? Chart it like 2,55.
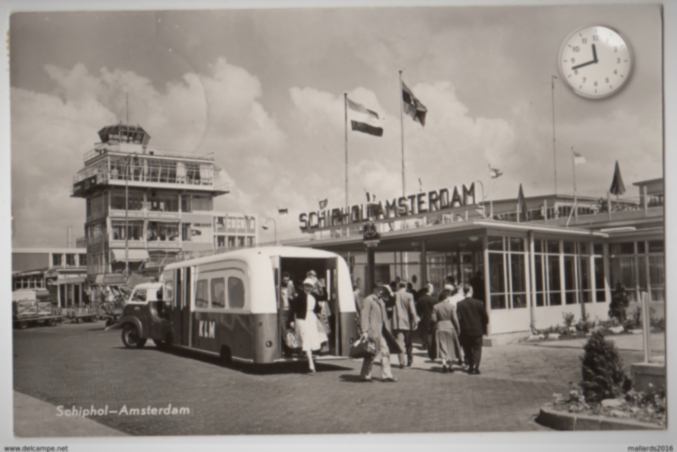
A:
11,42
